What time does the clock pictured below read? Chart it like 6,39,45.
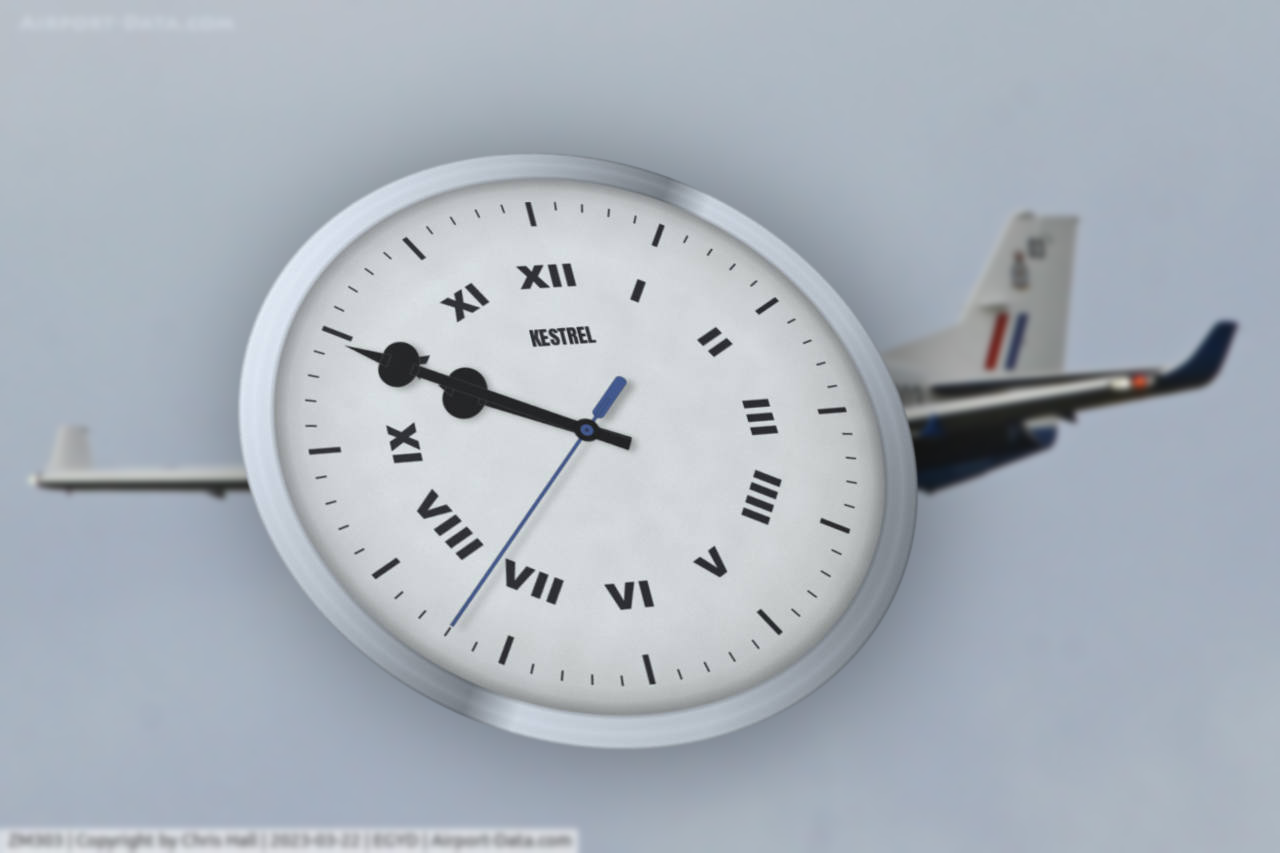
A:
9,49,37
